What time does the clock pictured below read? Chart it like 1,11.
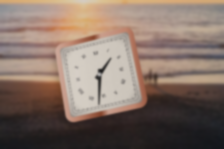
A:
1,32
